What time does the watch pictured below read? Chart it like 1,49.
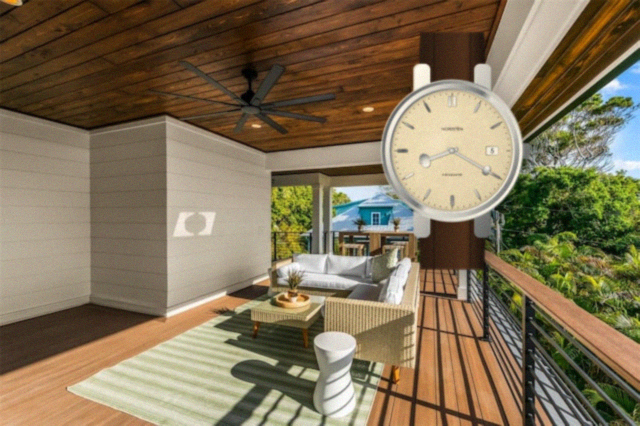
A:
8,20
